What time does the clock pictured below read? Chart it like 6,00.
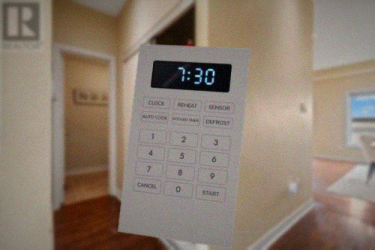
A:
7,30
